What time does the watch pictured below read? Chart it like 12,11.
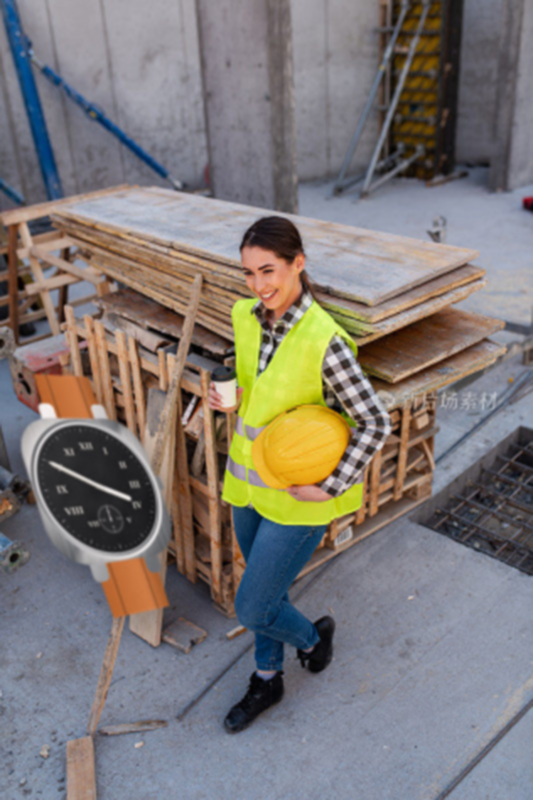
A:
3,50
